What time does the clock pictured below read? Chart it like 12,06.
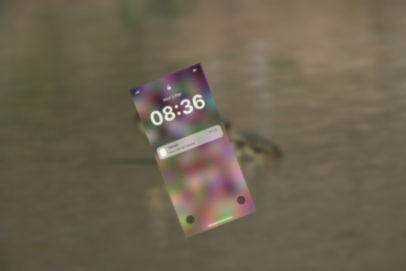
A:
8,36
